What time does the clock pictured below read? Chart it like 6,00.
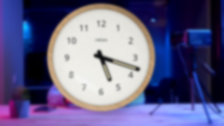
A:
5,18
